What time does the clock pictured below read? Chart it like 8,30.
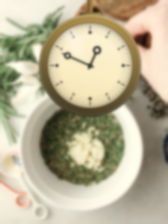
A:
12,49
